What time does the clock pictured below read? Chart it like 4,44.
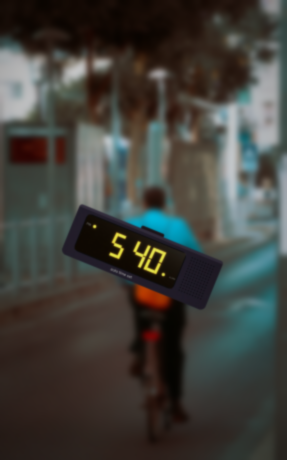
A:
5,40
